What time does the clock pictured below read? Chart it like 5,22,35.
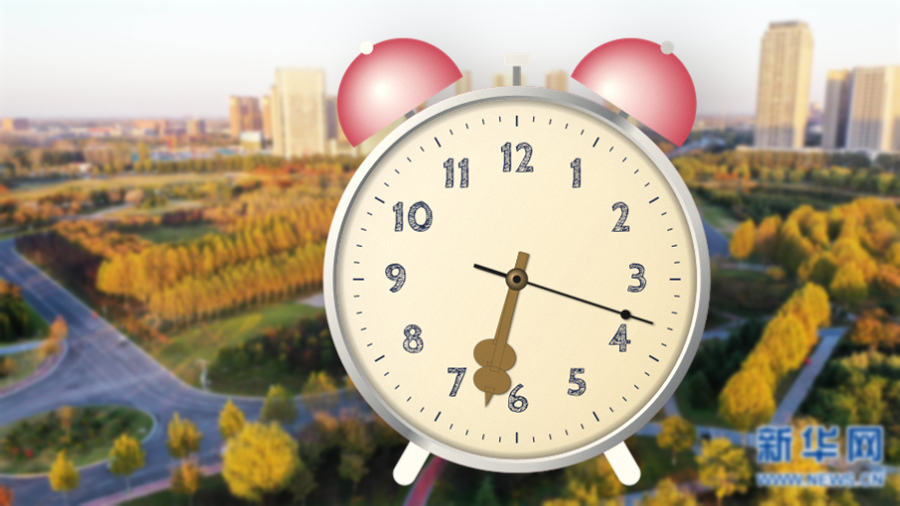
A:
6,32,18
